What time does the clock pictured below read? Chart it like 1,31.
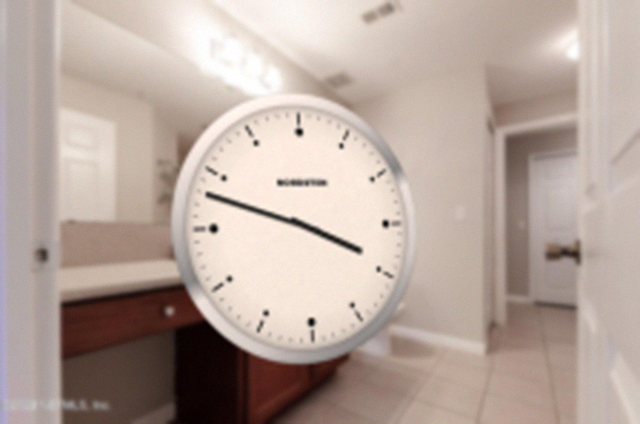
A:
3,48
